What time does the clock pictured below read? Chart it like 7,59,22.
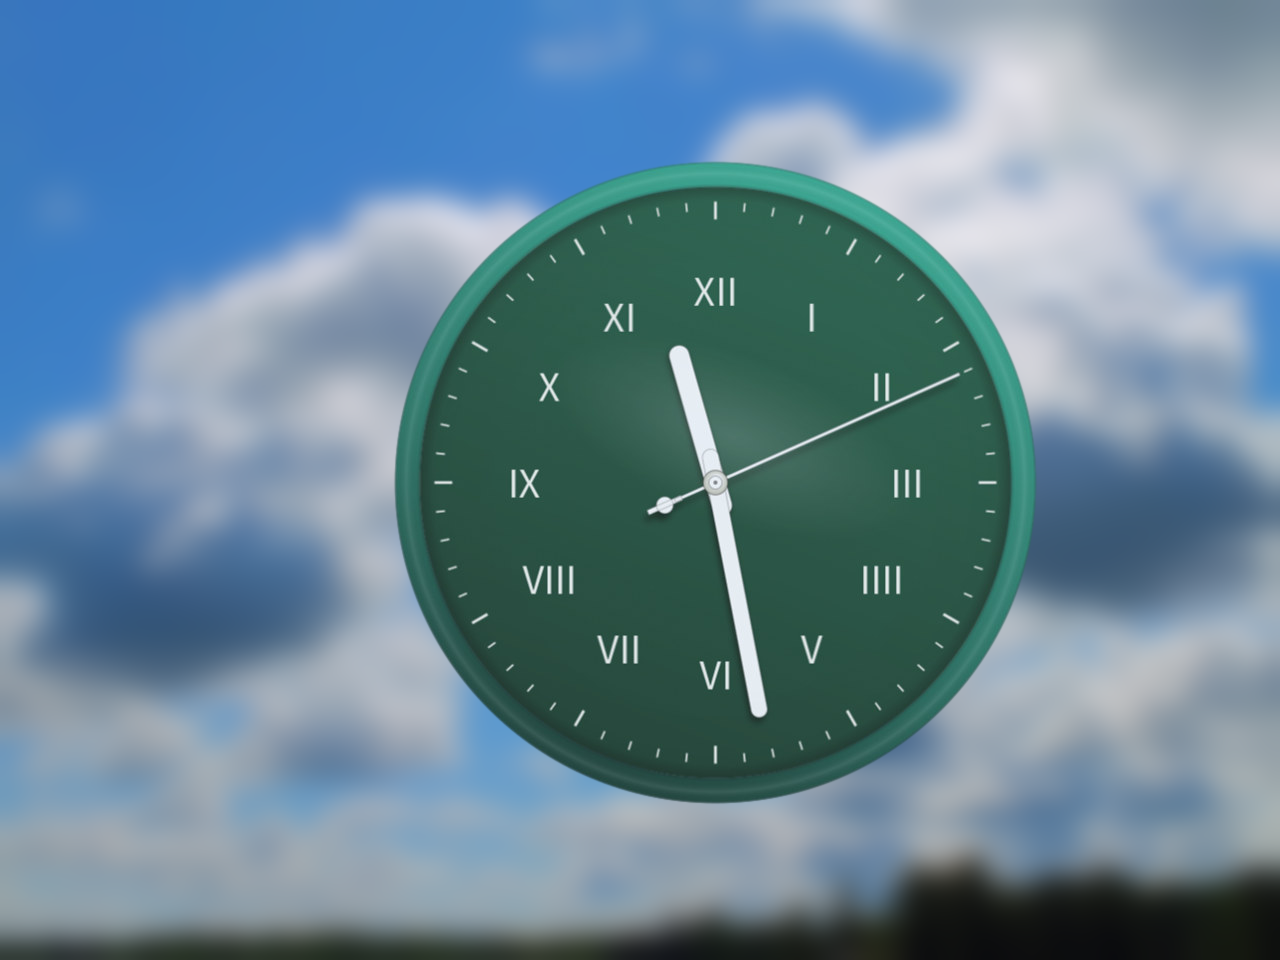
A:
11,28,11
